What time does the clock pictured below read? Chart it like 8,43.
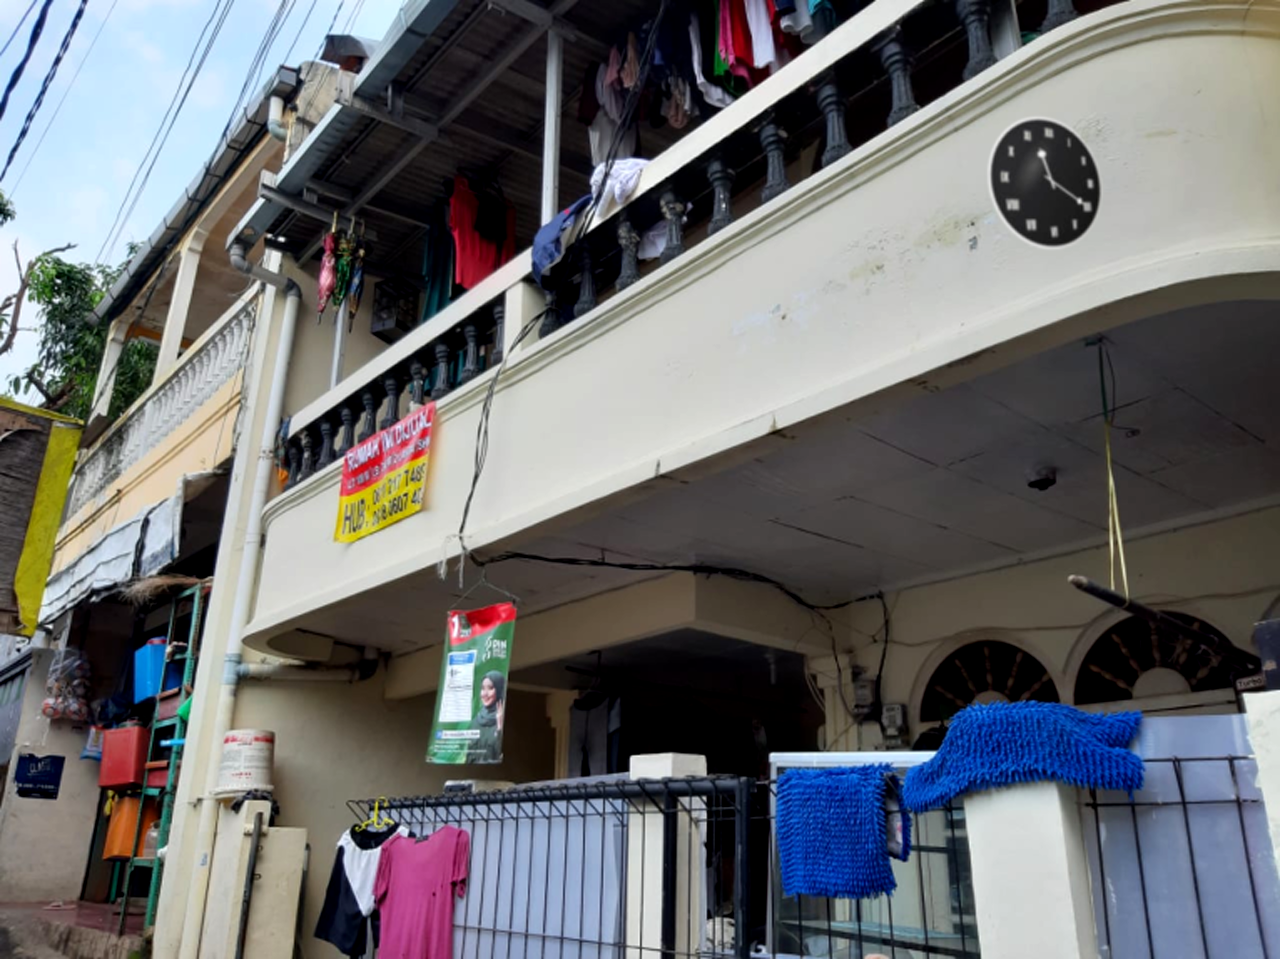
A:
11,20
